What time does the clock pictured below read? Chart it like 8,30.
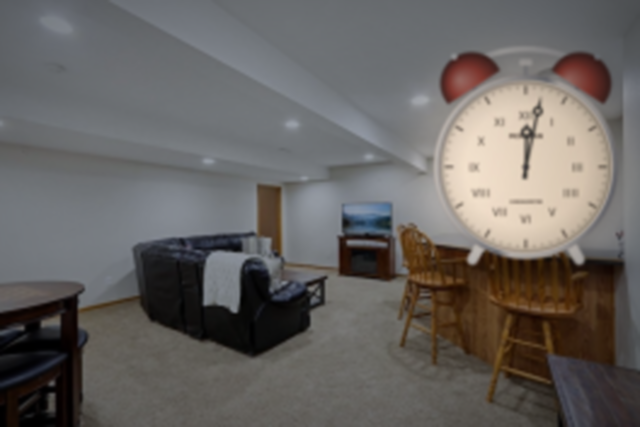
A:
12,02
